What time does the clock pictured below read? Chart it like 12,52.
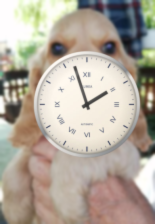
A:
1,57
